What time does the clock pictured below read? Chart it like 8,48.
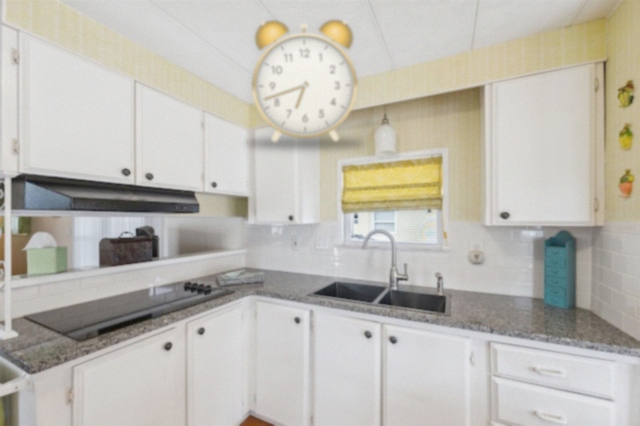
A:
6,42
